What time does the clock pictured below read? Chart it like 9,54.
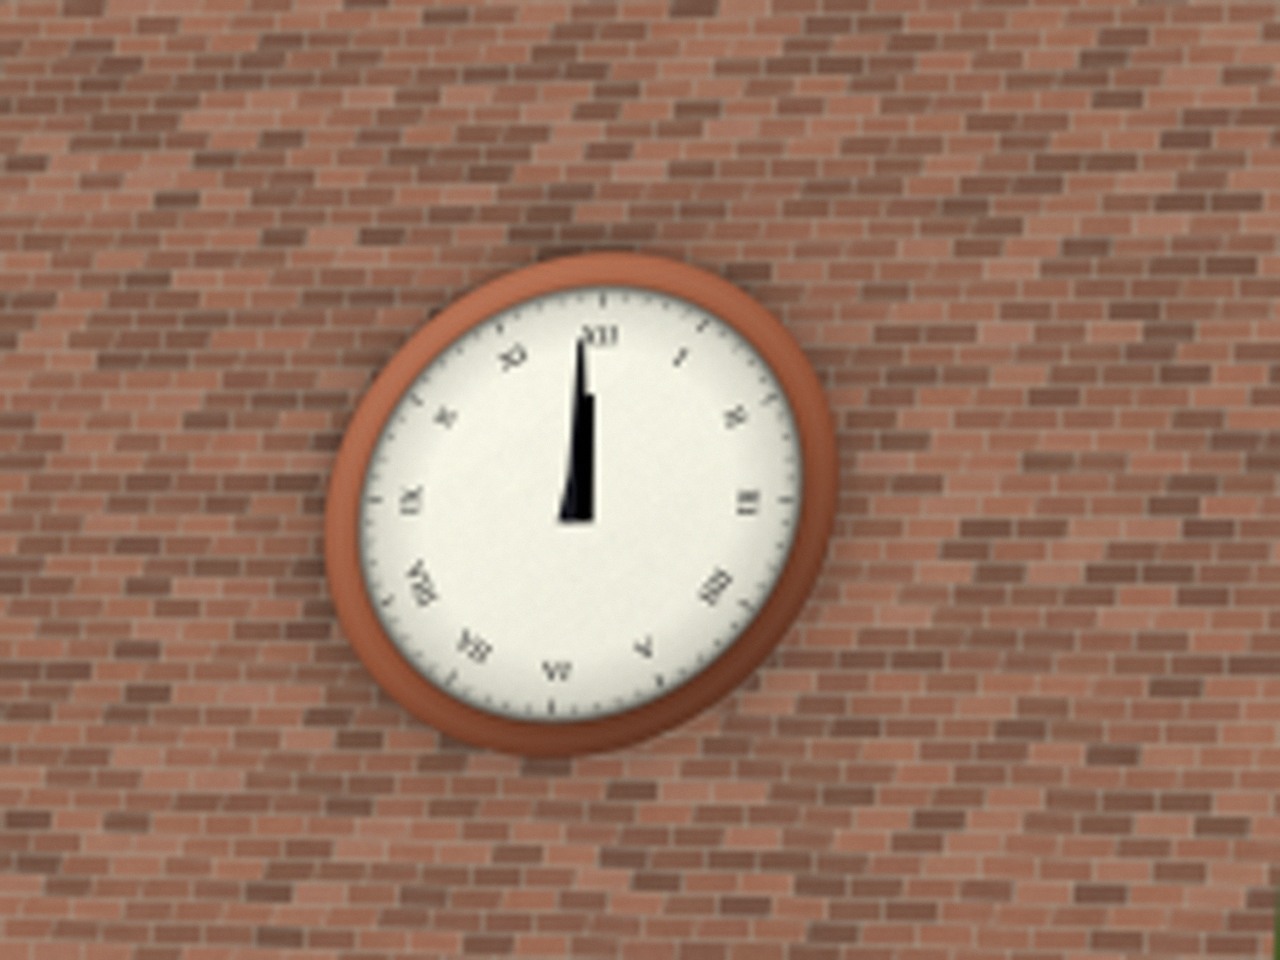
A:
11,59
